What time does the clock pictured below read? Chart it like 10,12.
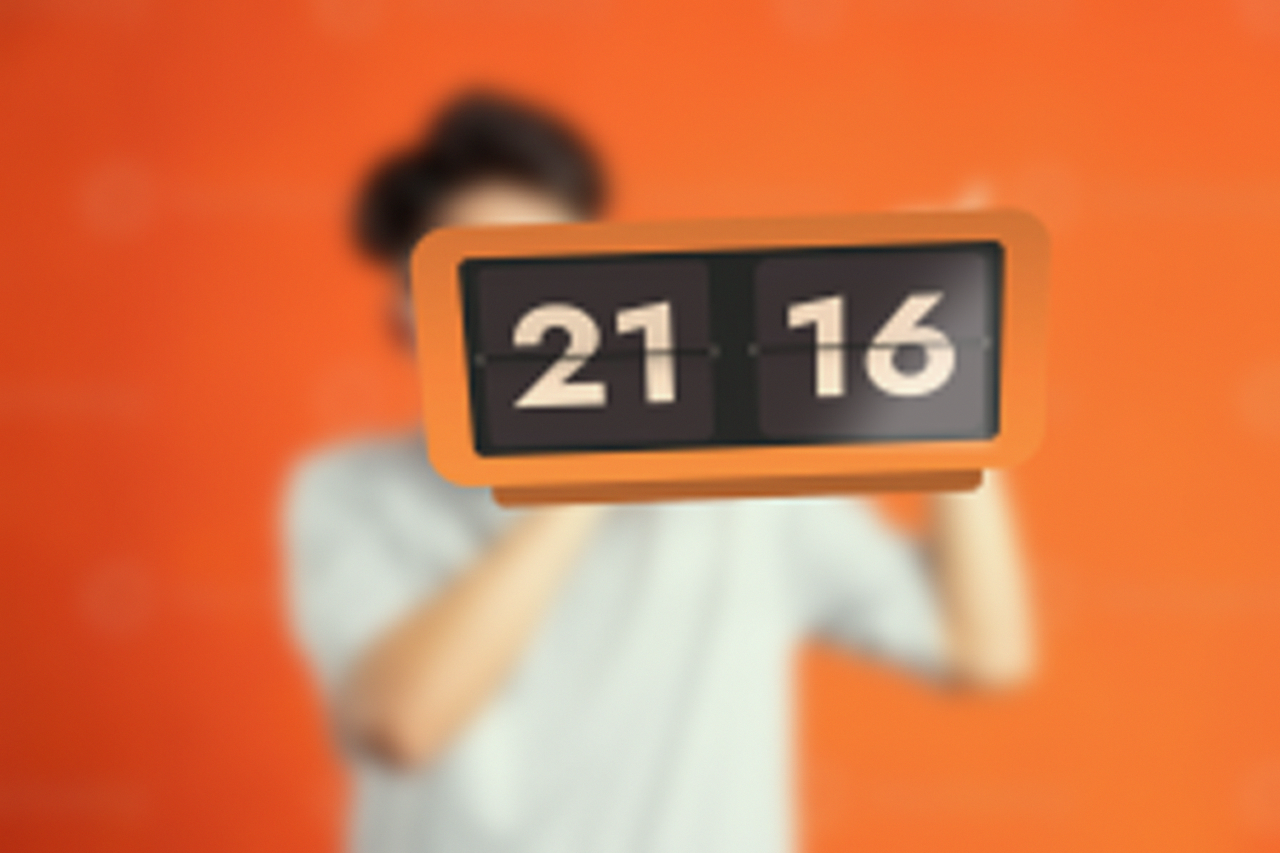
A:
21,16
